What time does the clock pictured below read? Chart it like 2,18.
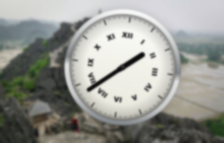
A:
1,38
